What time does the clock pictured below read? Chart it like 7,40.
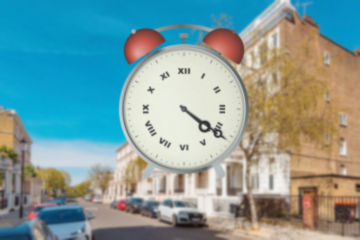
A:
4,21
